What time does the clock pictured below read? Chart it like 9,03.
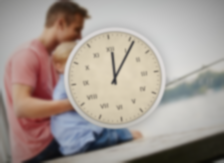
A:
12,06
